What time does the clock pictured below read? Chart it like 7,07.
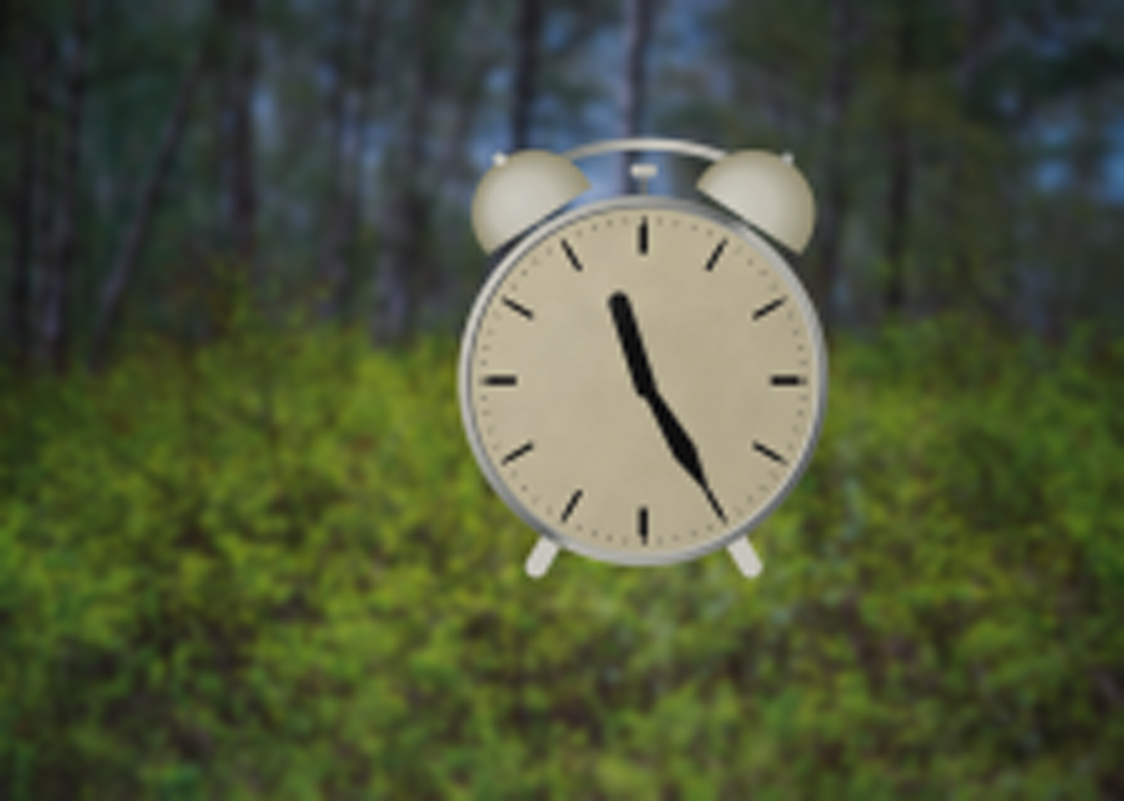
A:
11,25
